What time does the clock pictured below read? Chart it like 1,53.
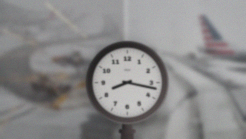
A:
8,17
